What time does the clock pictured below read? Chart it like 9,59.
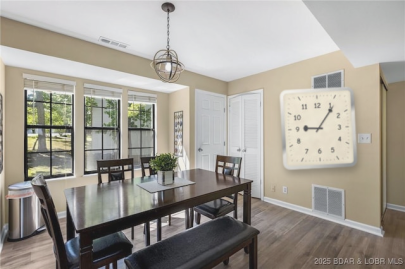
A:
9,06
